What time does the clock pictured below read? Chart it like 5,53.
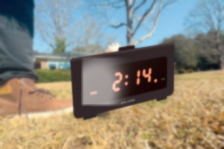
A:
2,14
